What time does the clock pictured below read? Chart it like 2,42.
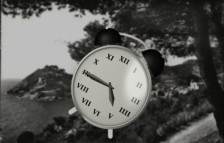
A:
4,45
